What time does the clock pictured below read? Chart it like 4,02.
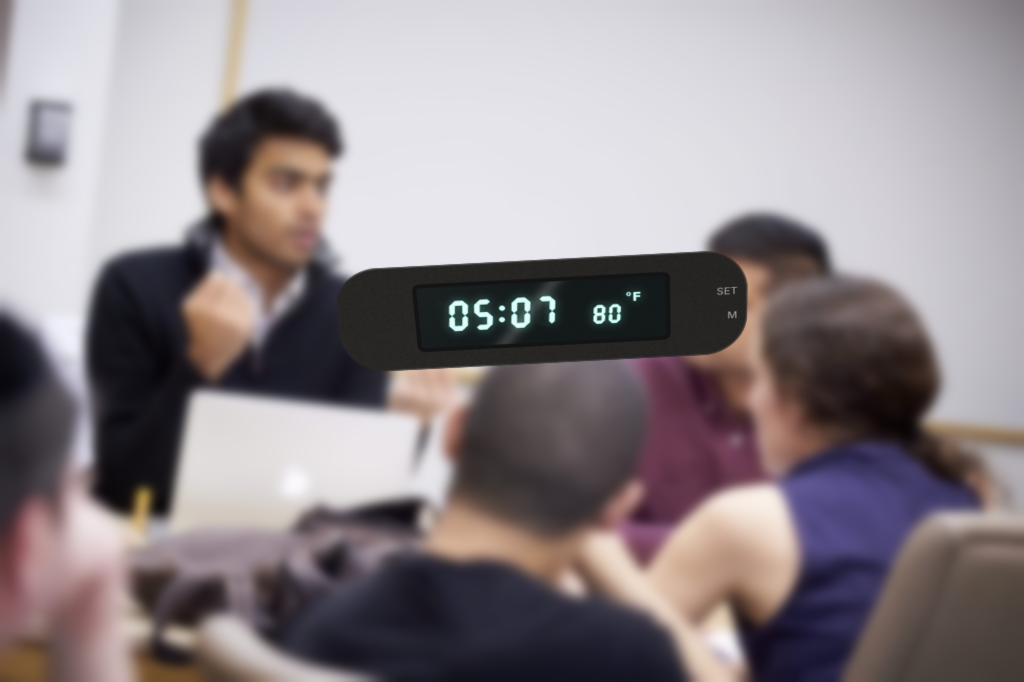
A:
5,07
